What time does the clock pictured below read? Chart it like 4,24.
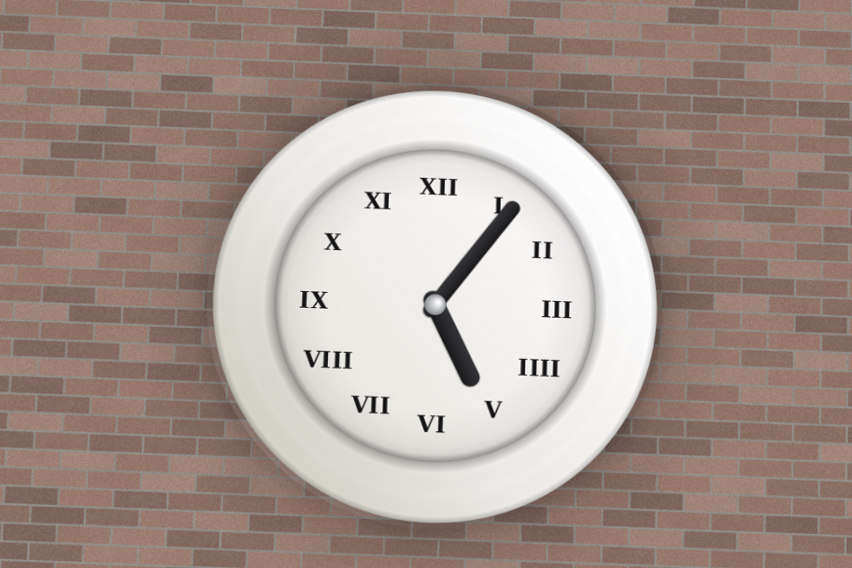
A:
5,06
